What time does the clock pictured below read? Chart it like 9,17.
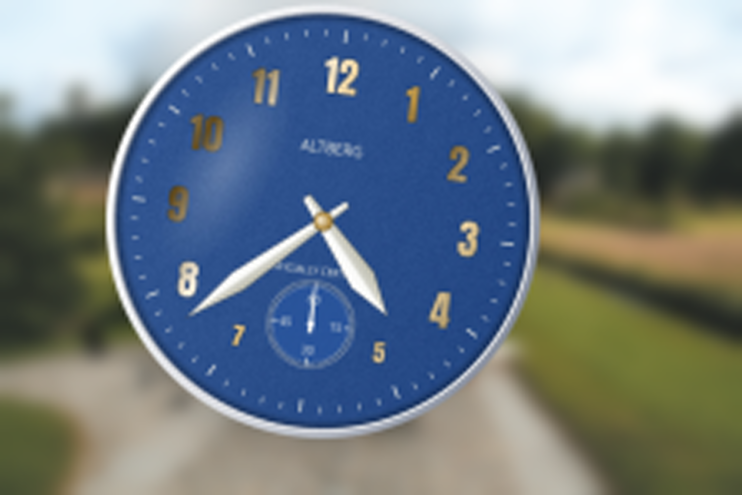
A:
4,38
